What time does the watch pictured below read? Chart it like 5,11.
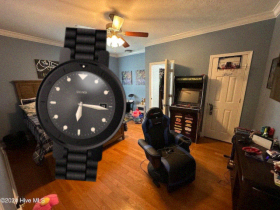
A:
6,16
